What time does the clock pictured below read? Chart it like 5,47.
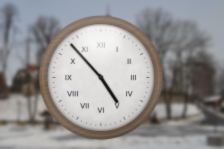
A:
4,53
